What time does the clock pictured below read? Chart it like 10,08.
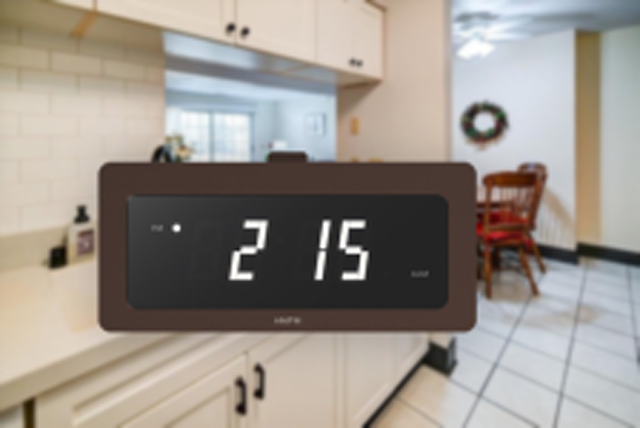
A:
2,15
